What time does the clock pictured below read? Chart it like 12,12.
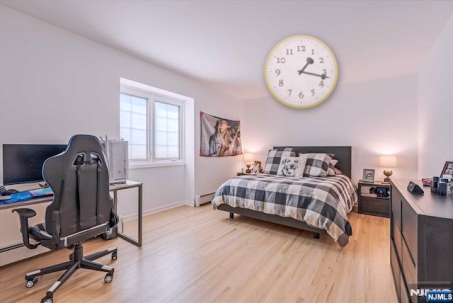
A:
1,17
